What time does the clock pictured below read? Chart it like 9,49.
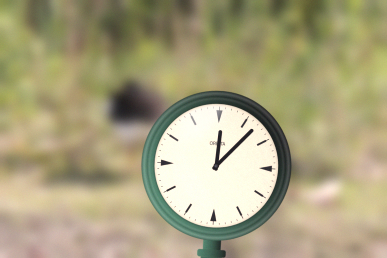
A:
12,07
